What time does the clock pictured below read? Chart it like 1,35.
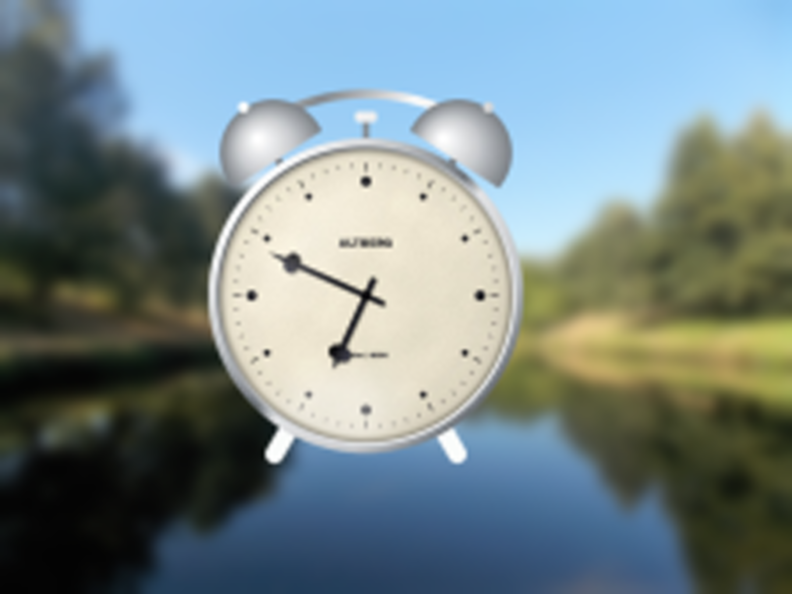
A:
6,49
